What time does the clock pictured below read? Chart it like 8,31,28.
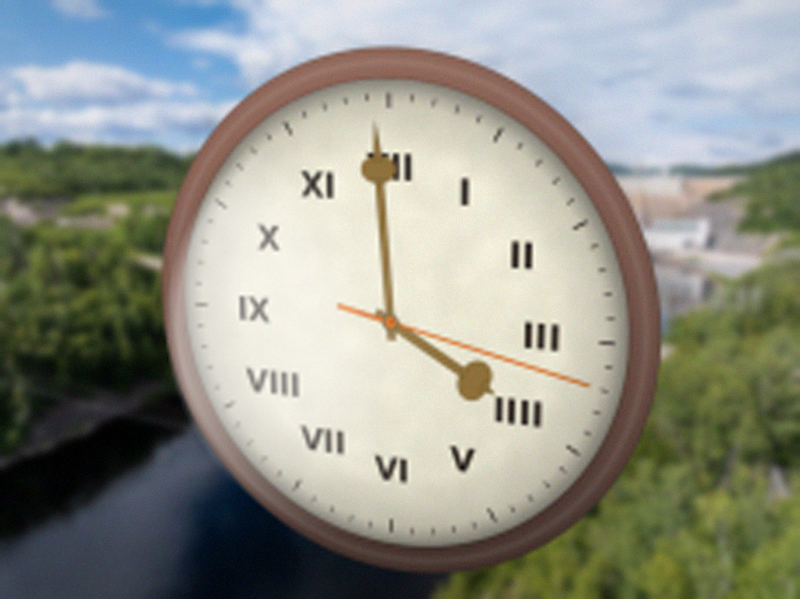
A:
3,59,17
